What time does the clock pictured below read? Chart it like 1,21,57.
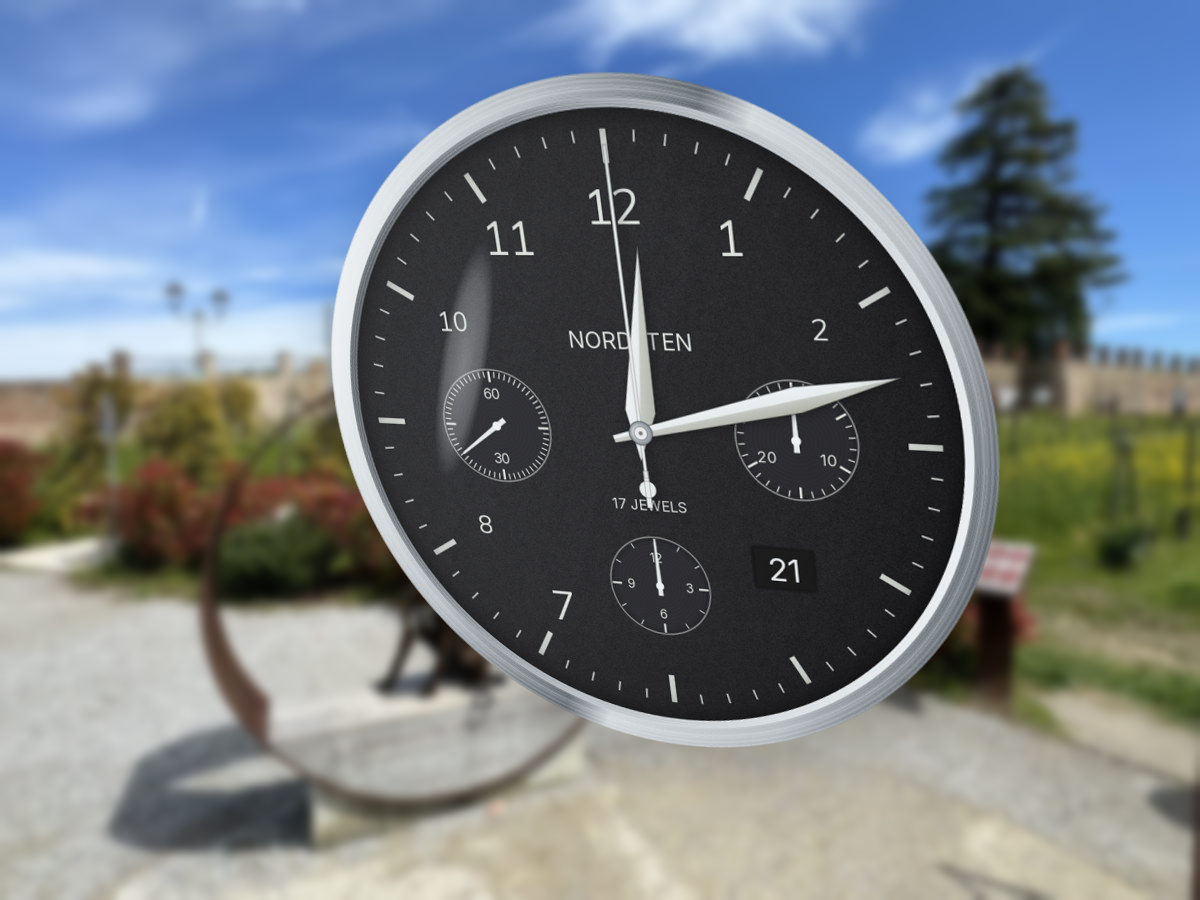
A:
12,12,39
